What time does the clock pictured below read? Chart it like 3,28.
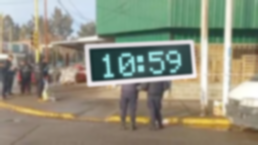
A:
10,59
